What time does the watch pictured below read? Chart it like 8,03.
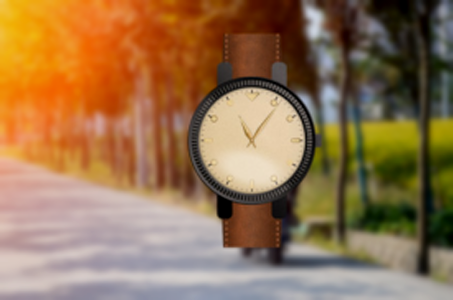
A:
11,06
